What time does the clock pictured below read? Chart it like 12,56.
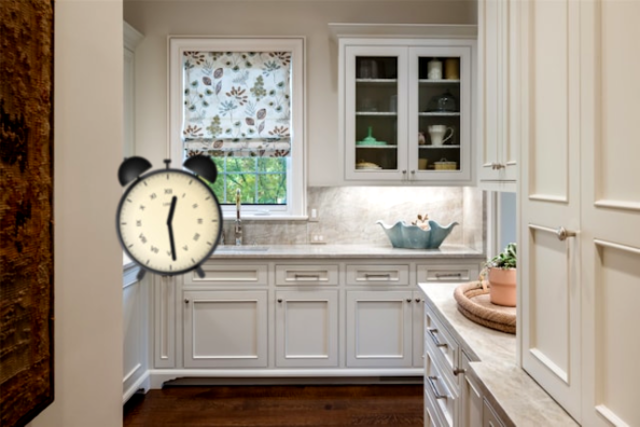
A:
12,29
